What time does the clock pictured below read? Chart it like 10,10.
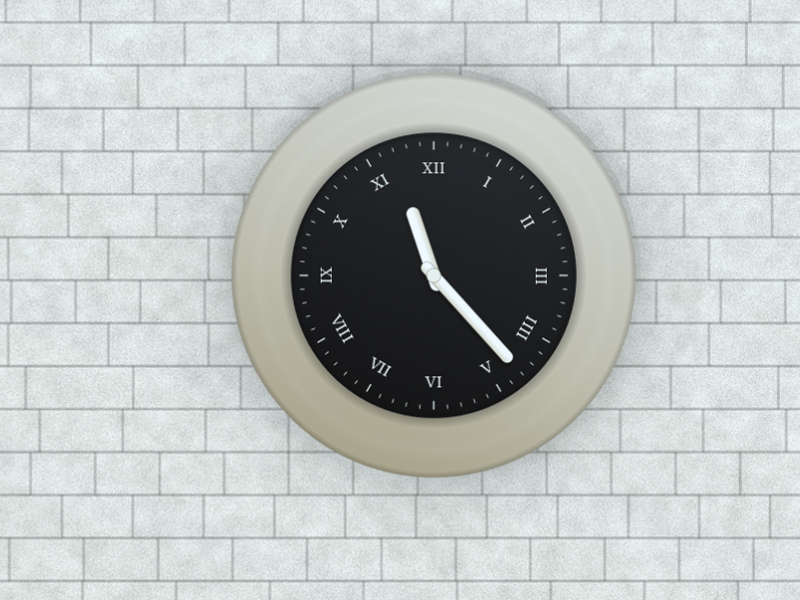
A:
11,23
